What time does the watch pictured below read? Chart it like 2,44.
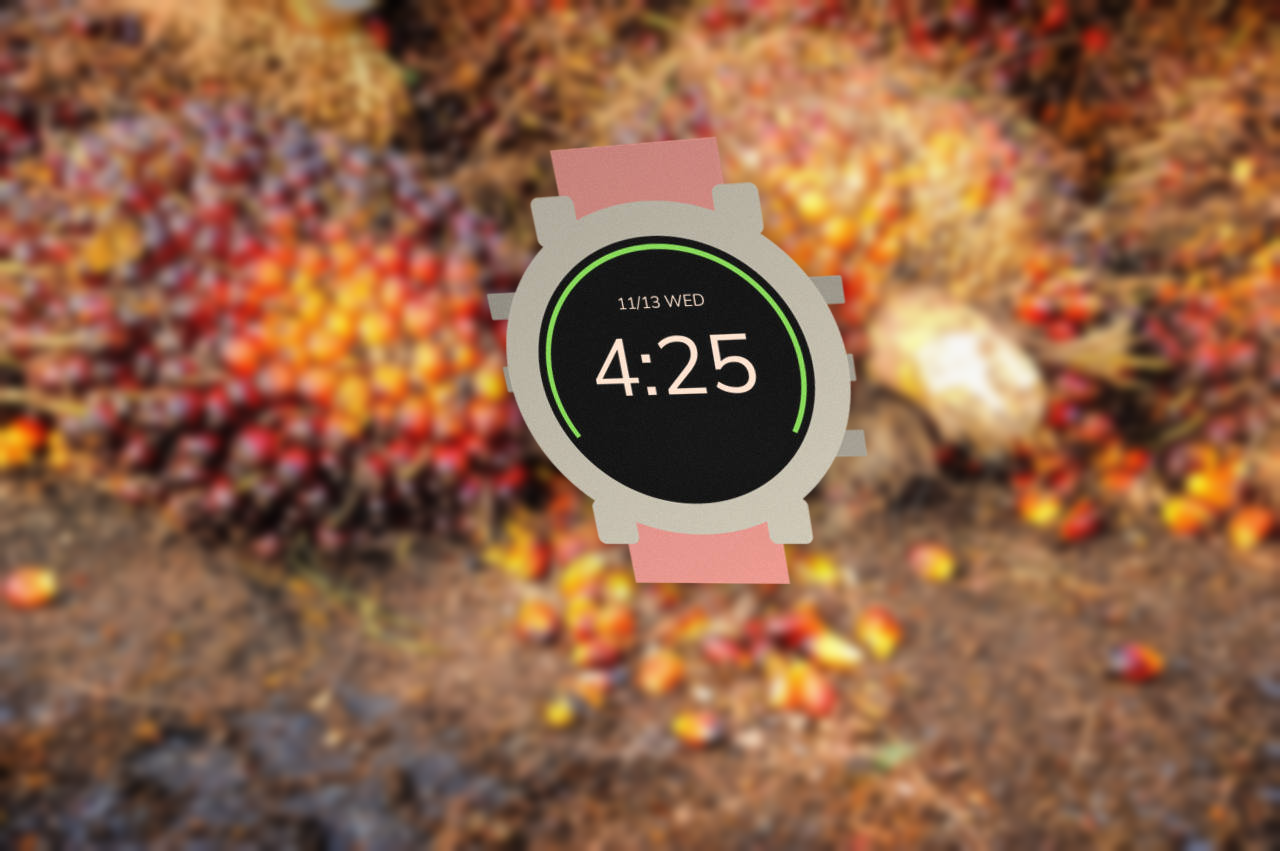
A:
4,25
